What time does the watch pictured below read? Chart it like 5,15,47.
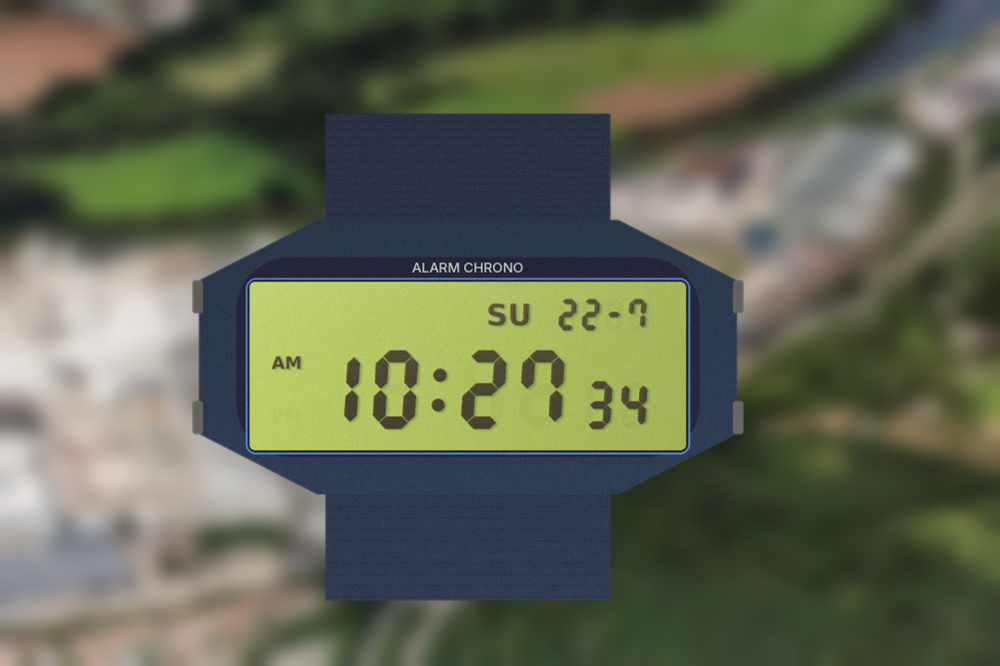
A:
10,27,34
